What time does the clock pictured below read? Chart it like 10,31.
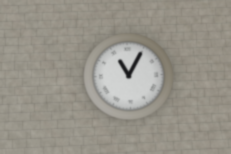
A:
11,05
